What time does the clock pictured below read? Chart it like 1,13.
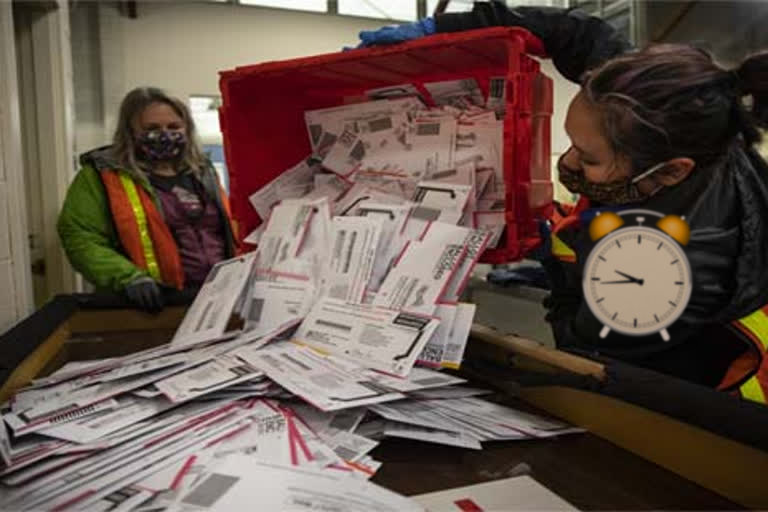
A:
9,44
